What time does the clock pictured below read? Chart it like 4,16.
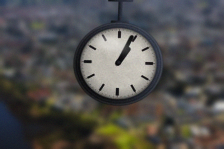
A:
1,04
